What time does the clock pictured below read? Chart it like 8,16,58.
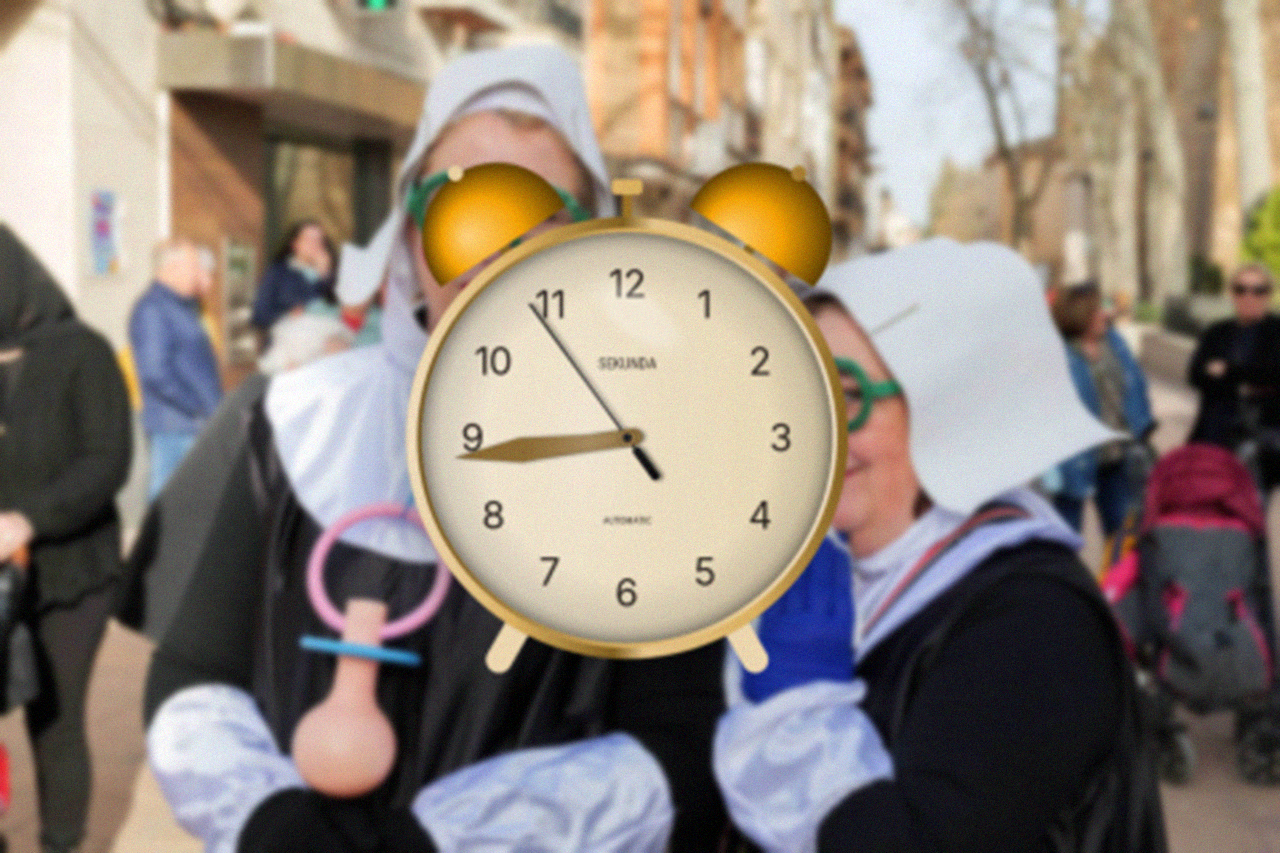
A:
8,43,54
